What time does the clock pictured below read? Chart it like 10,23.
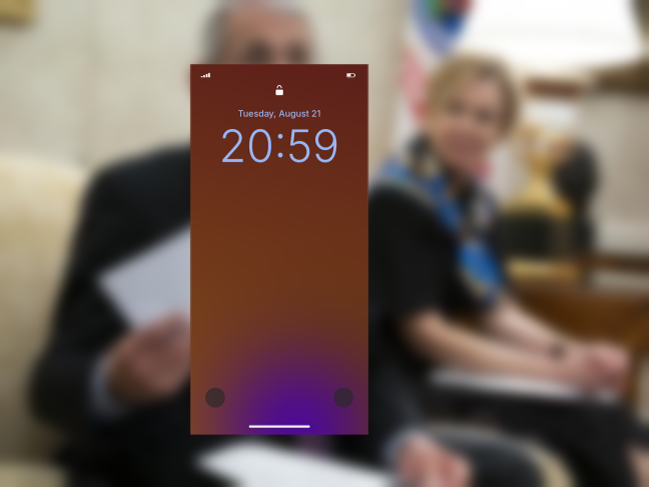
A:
20,59
